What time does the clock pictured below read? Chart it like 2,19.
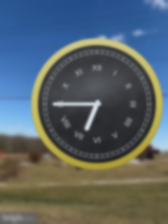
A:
6,45
